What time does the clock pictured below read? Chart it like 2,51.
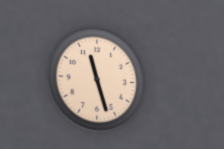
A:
11,27
